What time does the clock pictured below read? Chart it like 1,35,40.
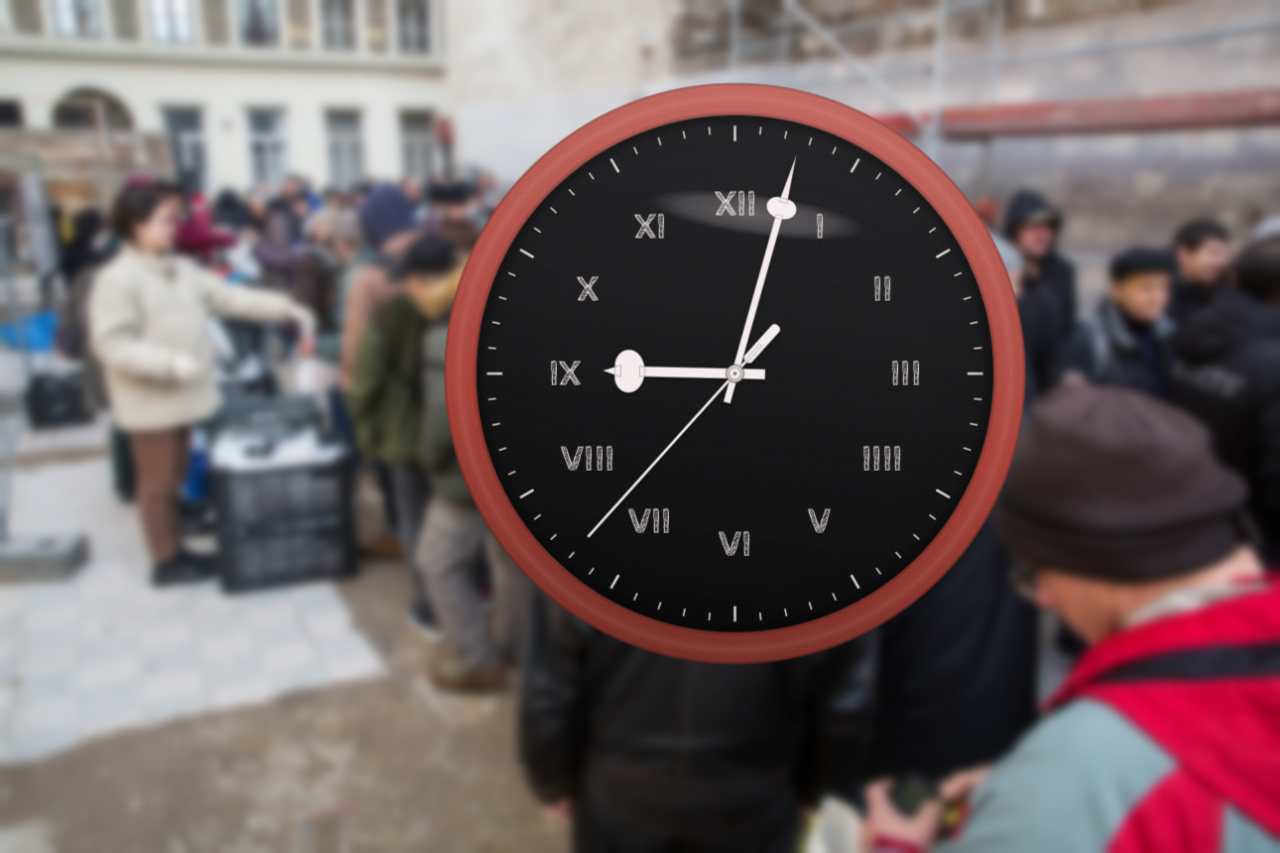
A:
9,02,37
